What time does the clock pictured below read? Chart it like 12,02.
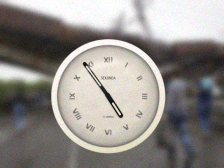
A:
4,54
